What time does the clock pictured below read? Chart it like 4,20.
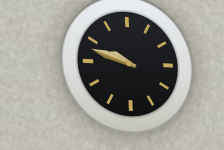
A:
9,48
